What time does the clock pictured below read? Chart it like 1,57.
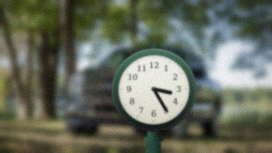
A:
3,25
